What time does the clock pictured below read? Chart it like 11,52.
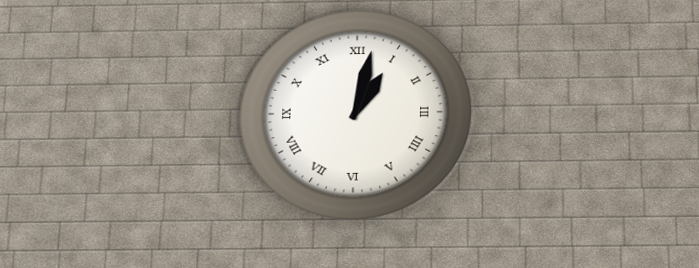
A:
1,02
